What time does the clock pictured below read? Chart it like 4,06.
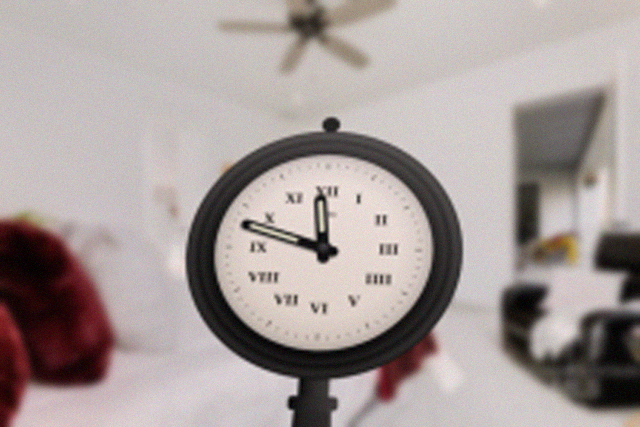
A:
11,48
